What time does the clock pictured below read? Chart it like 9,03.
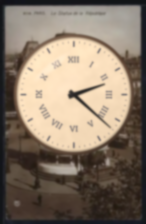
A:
2,22
